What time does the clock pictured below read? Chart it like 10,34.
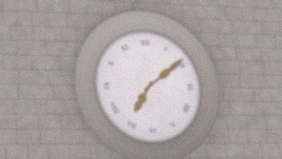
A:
7,09
